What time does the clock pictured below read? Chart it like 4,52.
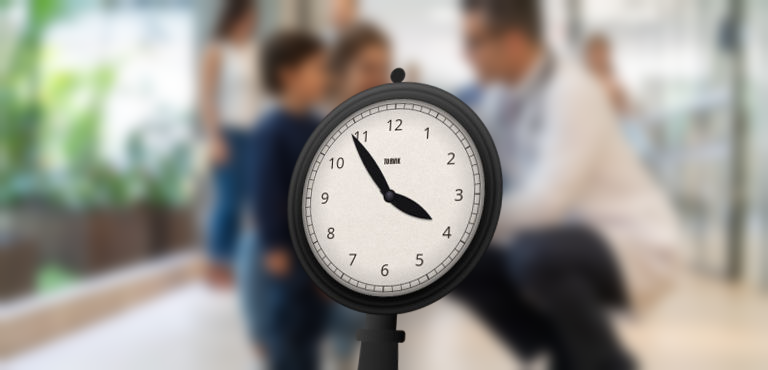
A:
3,54
